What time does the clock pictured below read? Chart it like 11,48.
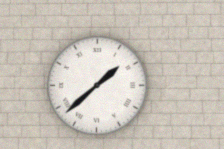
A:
1,38
